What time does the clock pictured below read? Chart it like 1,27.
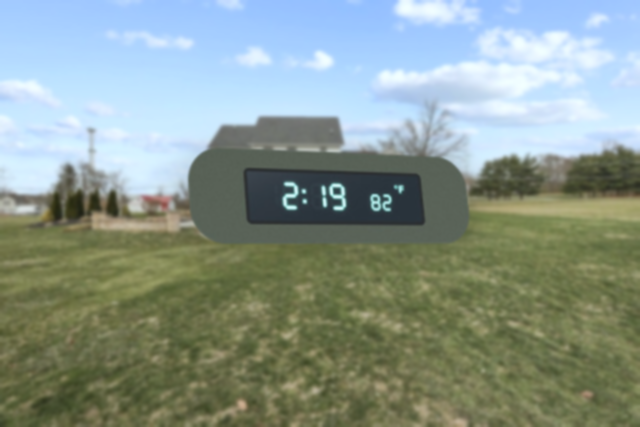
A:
2,19
